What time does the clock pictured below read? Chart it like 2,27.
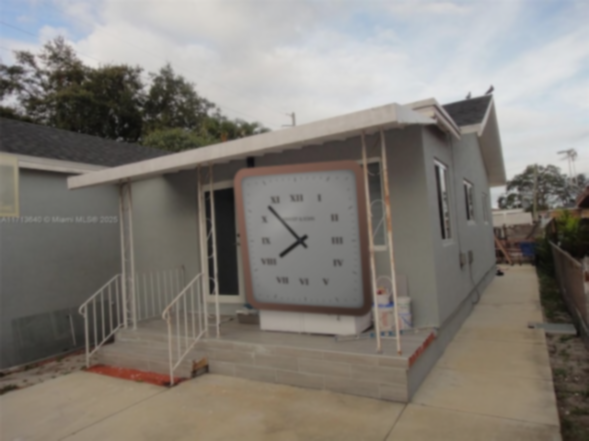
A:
7,53
